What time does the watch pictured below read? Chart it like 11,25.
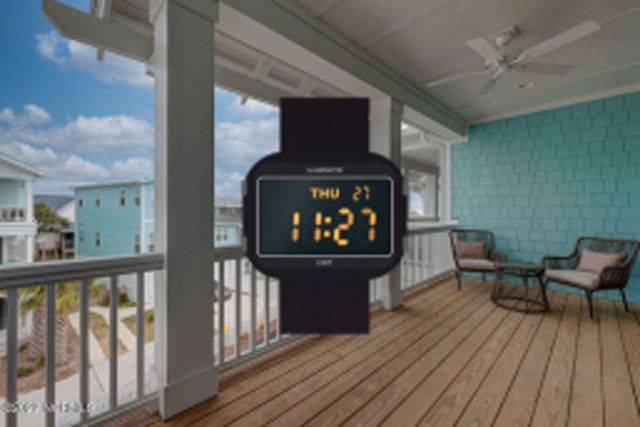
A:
11,27
